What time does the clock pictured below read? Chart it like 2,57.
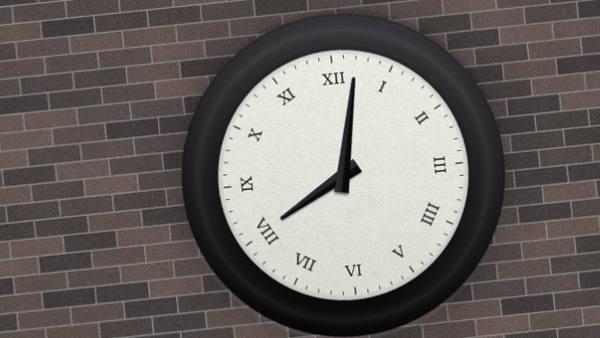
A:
8,02
